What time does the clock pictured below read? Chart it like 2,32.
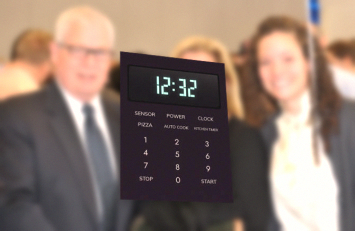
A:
12,32
